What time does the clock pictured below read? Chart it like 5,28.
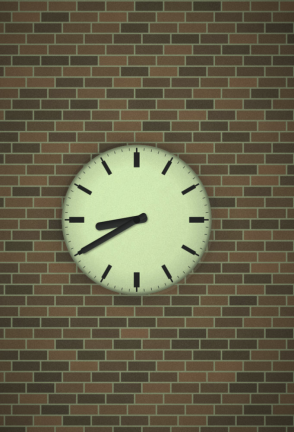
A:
8,40
